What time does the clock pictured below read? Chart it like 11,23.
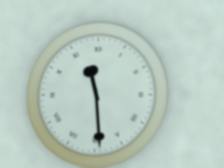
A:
11,29
